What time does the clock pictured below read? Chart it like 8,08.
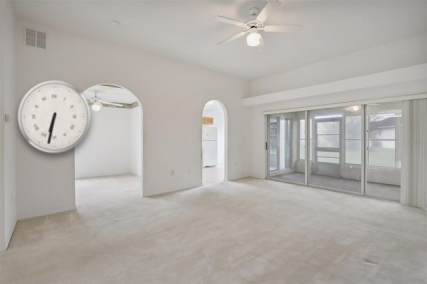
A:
6,32
